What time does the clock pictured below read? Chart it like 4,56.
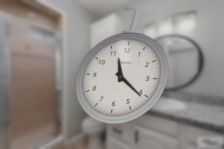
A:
11,21
